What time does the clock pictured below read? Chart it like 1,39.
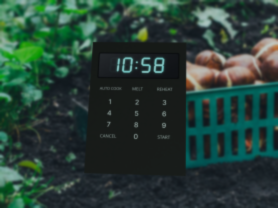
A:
10,58
